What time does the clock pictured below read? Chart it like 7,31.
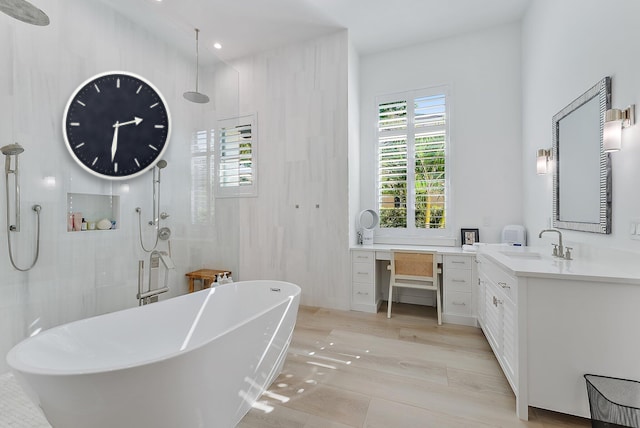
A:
2,31
